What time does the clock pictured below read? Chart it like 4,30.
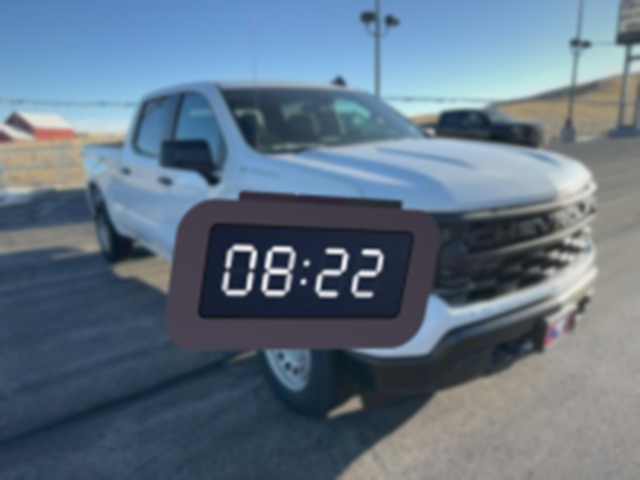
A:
8,22
